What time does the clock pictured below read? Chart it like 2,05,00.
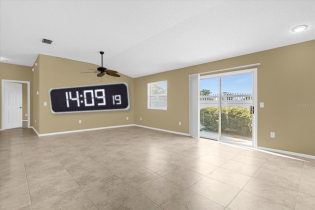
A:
14,09,19
